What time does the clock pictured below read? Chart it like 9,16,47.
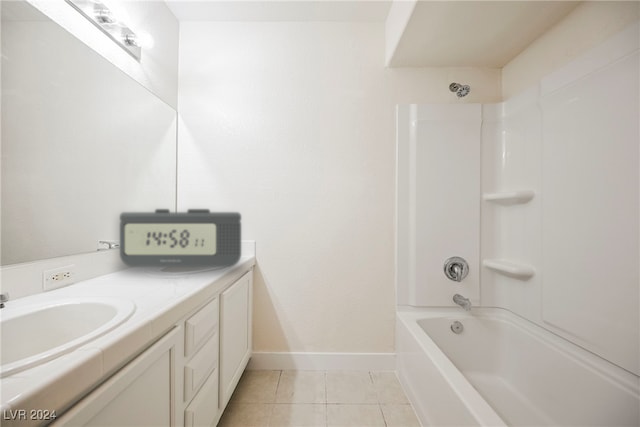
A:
14,58,11
